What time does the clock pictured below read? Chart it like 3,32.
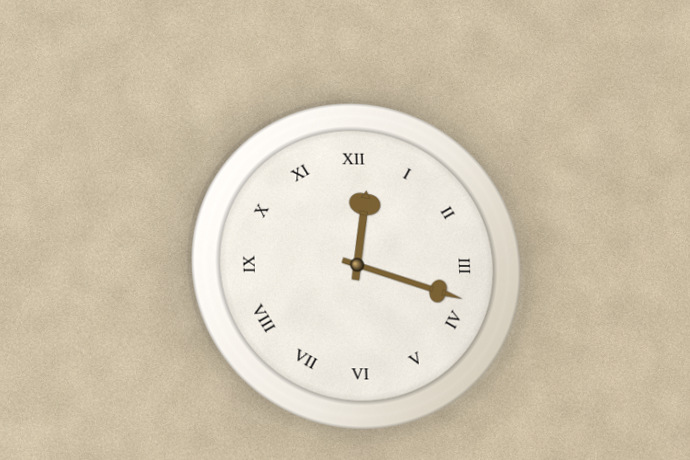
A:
12,18
